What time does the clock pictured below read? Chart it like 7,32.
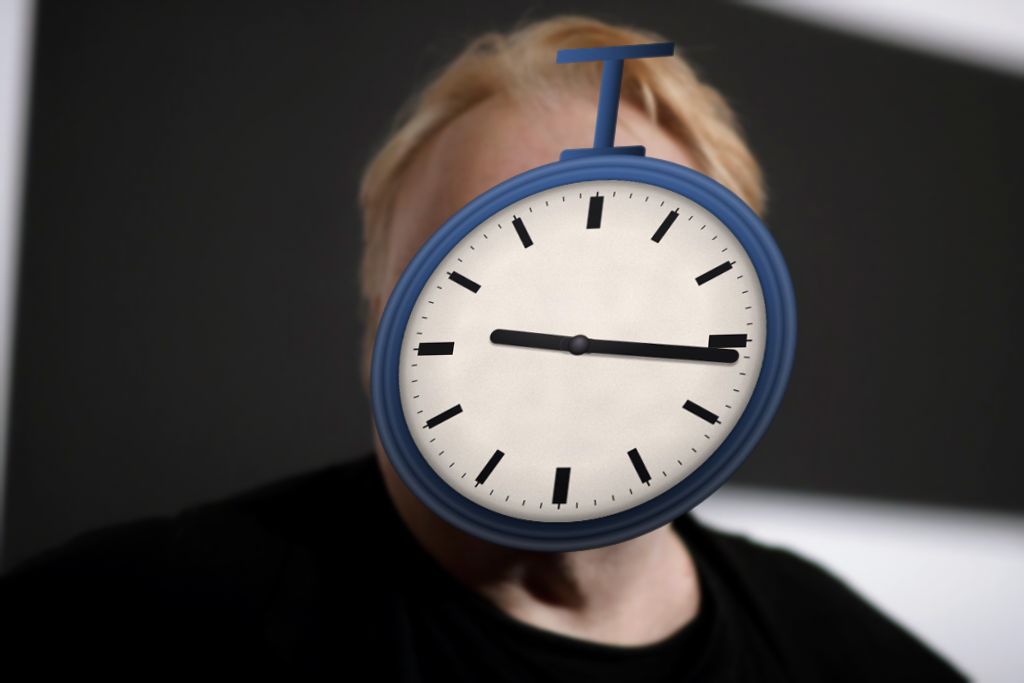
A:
9,16
